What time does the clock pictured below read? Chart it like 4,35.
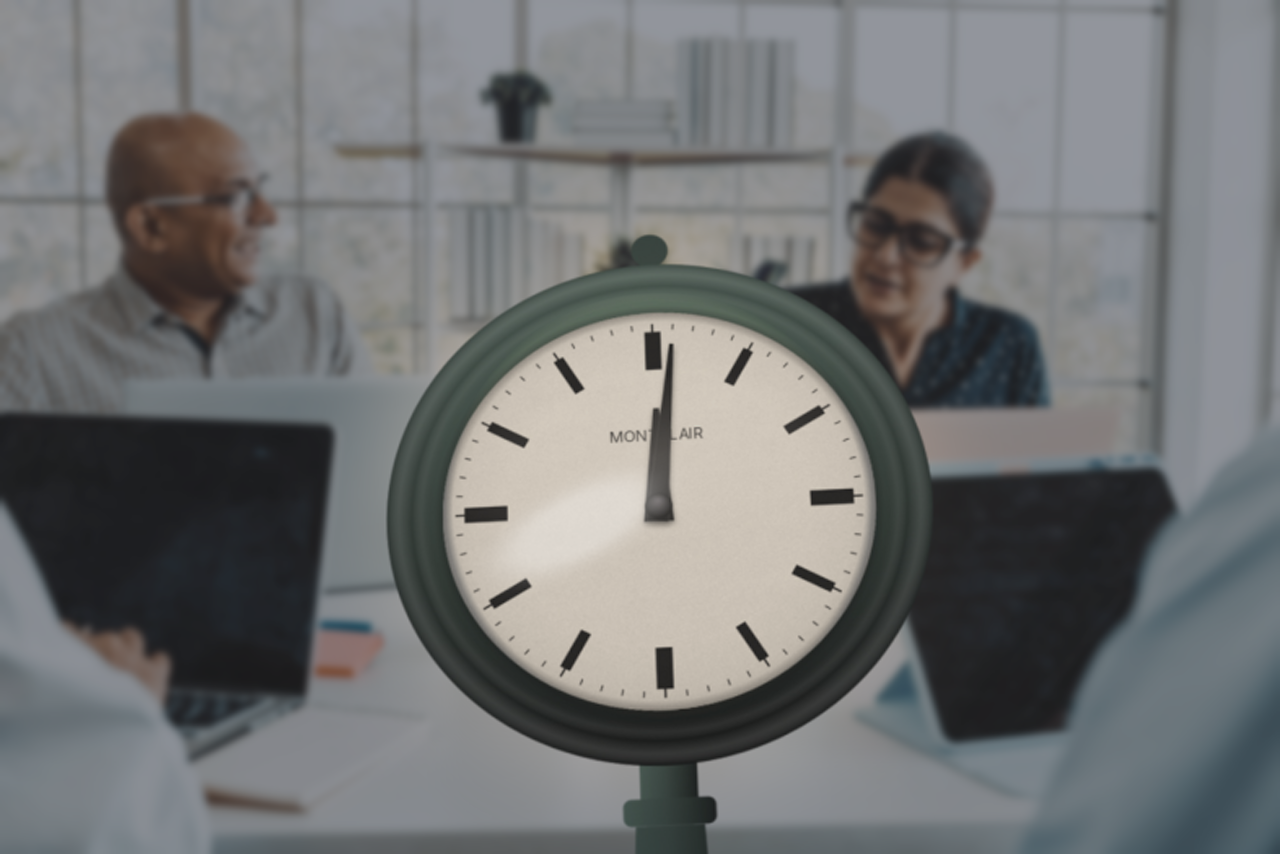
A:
12,01
